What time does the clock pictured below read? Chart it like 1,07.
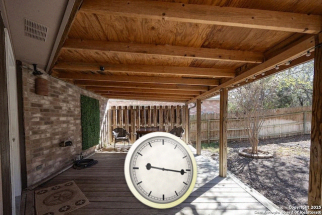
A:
9,16
